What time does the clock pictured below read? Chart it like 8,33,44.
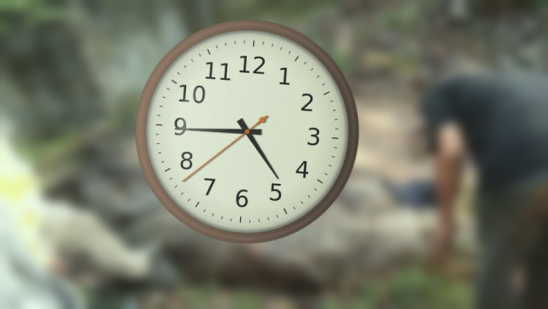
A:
4,44,38
